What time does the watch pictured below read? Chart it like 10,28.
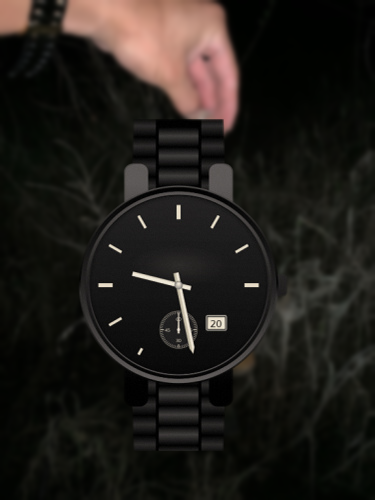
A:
9,28
